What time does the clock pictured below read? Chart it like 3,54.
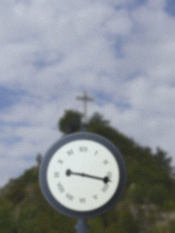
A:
9,17
